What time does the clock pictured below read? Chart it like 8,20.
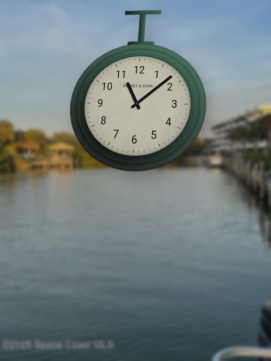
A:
11,08
